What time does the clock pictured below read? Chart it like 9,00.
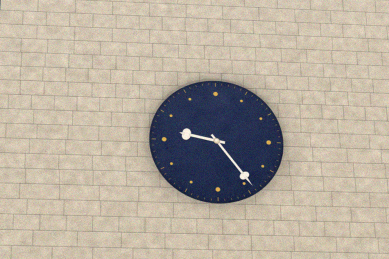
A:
9,24
